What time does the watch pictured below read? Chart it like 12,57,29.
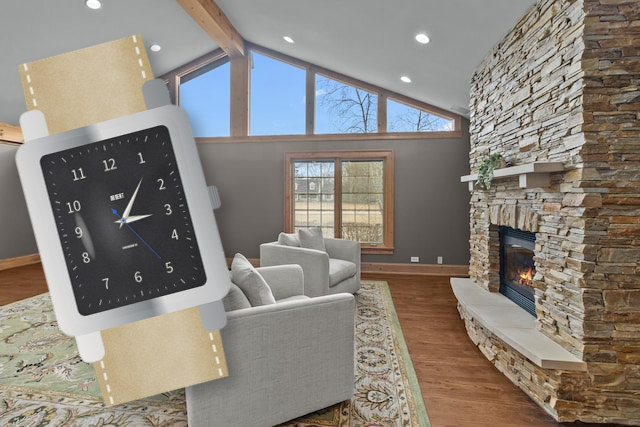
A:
3,06,25
